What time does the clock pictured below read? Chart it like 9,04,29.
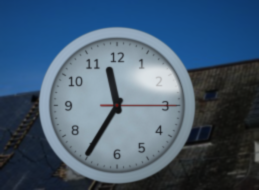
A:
11,35,15
